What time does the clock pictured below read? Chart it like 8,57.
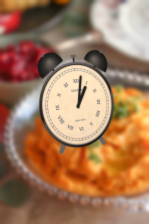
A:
1,02
